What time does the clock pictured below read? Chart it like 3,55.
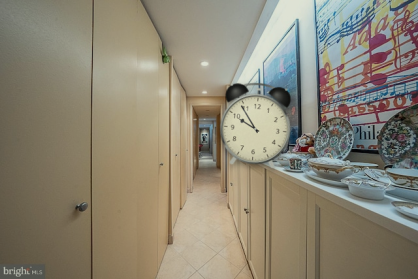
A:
9,54
